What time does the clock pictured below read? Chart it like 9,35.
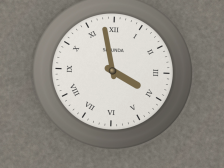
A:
3,58
